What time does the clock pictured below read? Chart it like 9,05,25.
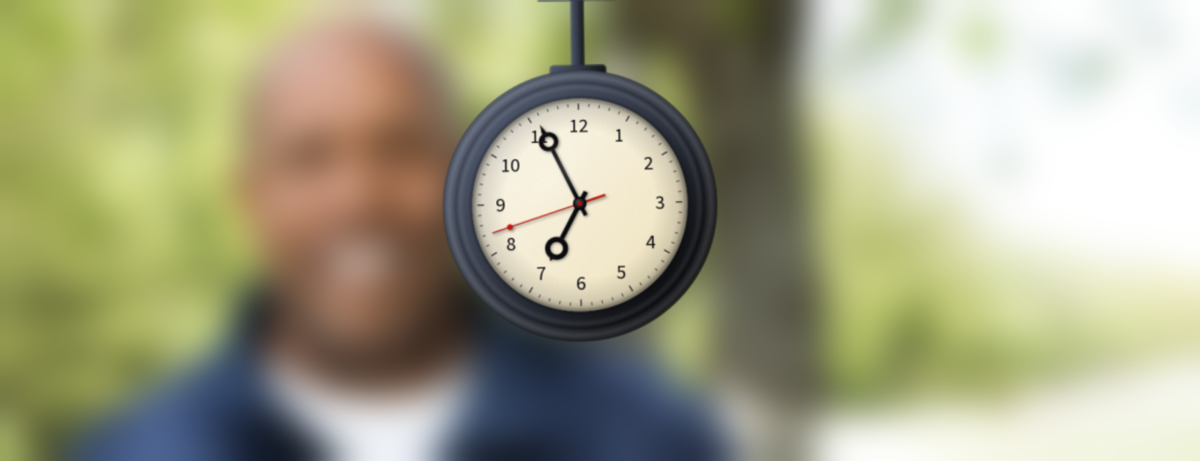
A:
6,55,42
